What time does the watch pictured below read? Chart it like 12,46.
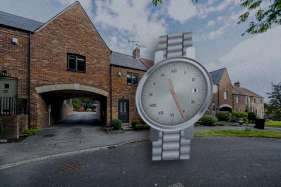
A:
11,26
